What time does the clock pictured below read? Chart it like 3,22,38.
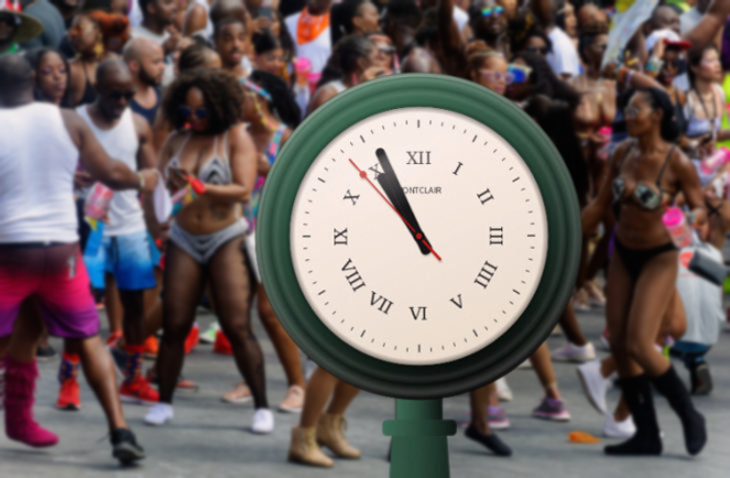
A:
10,55,53
